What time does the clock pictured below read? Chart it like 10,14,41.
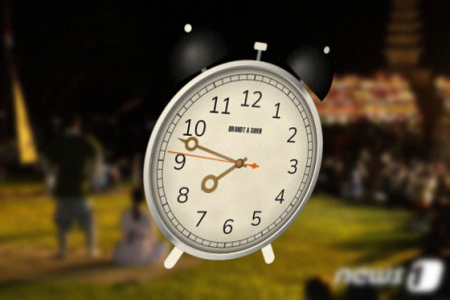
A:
7,47,46
